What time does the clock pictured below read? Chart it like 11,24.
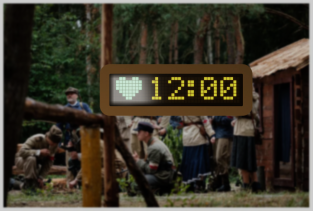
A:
12,00
